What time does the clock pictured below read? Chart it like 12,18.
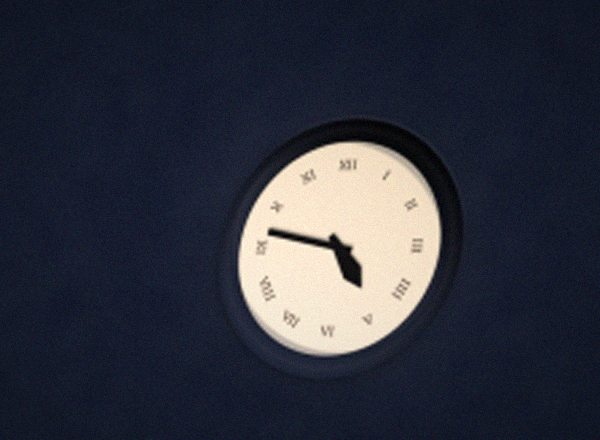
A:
4,47
